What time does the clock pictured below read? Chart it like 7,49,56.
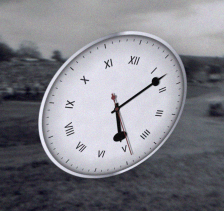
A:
5,07,24
